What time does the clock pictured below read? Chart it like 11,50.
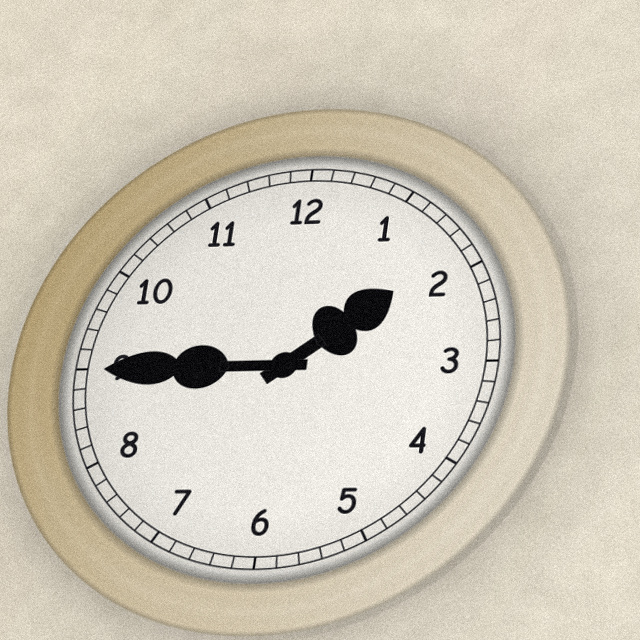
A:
1,45
